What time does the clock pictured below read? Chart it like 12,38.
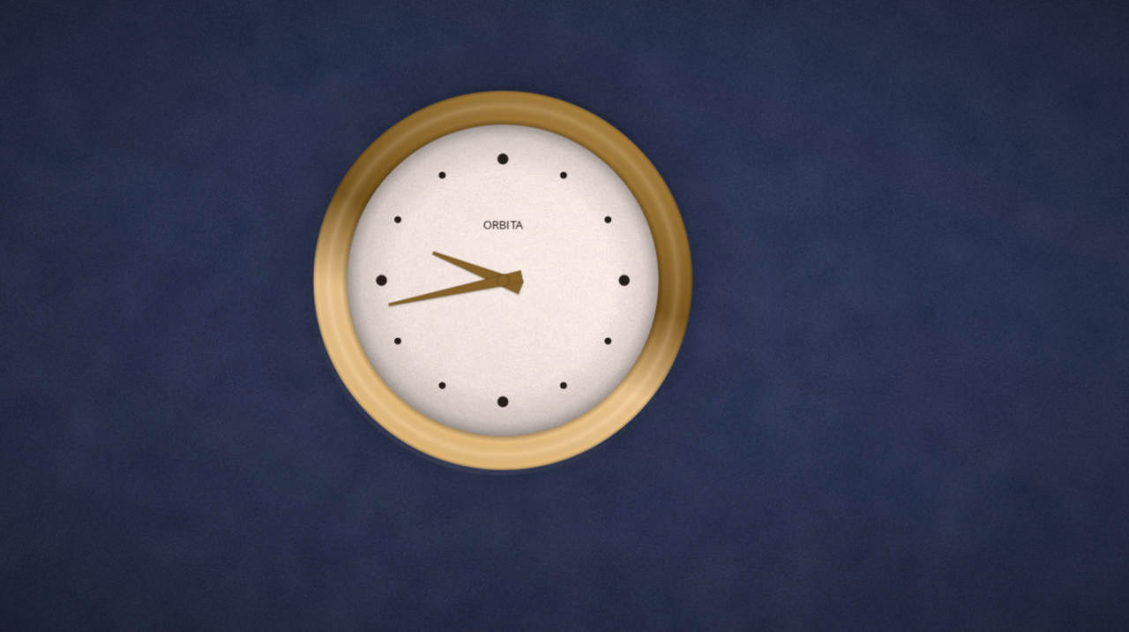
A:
9,43
